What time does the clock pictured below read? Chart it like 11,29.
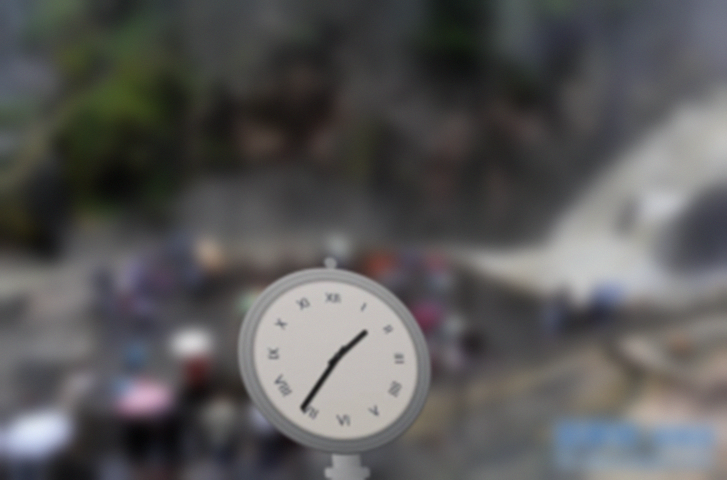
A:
1,36
